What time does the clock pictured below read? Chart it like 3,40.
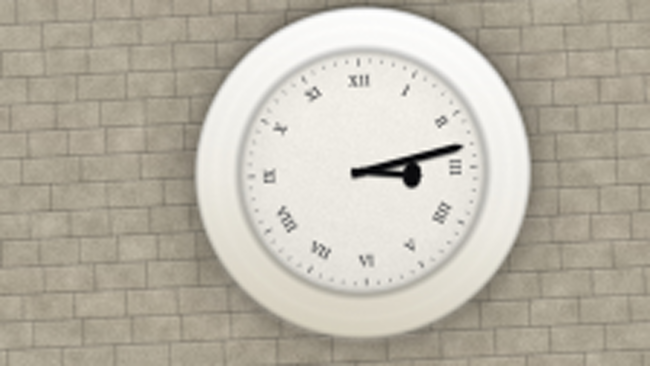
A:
3,13
